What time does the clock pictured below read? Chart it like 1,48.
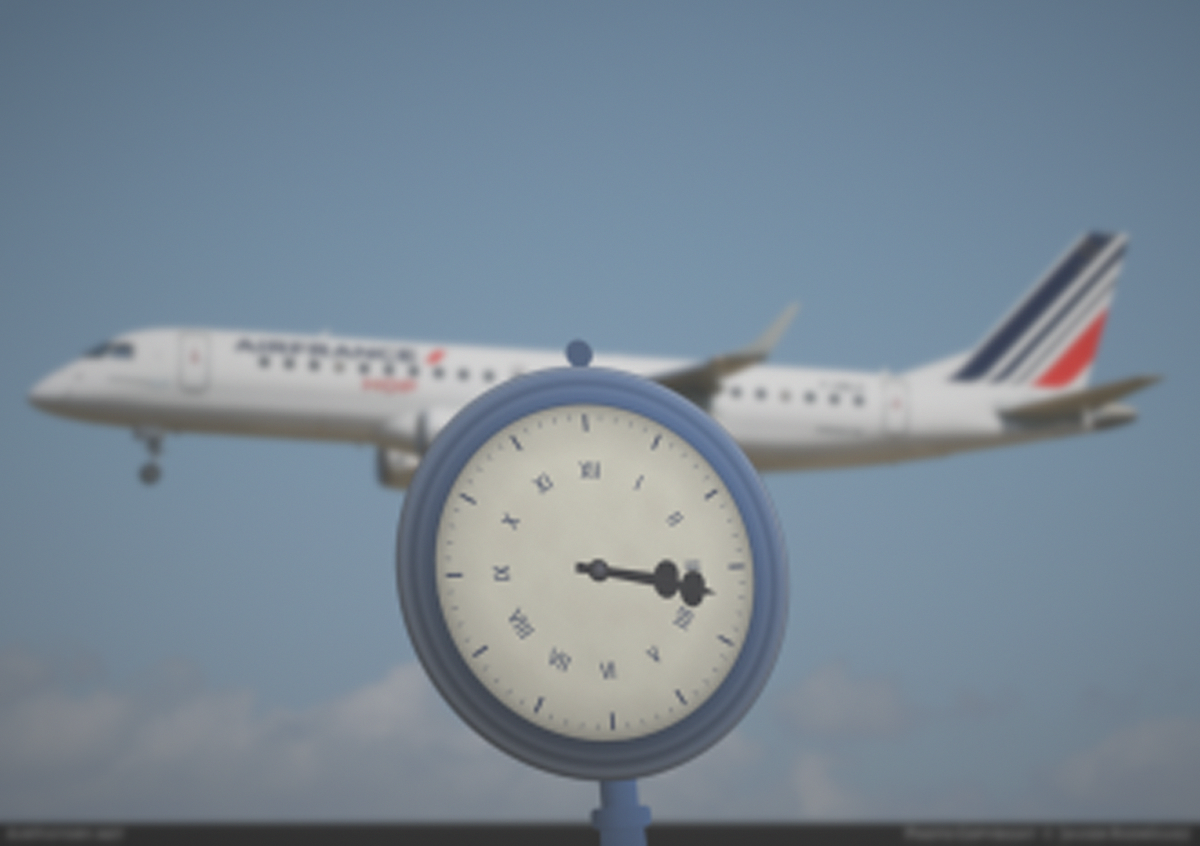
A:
3,17
